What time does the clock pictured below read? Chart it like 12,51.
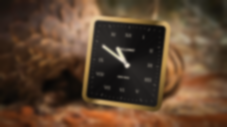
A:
10,50
